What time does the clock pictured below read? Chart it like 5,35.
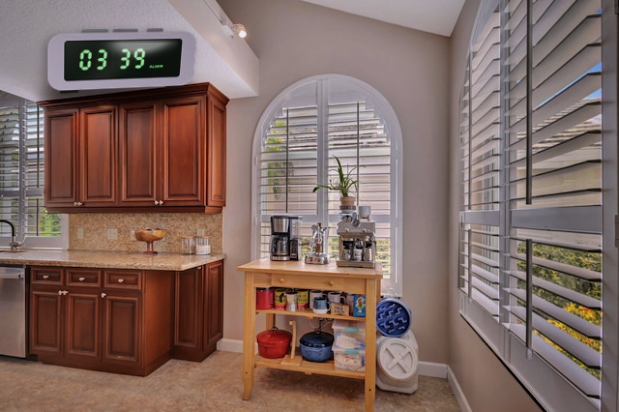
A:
3,39
